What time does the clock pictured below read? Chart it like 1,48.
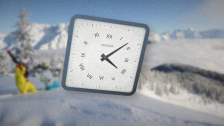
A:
4,08
